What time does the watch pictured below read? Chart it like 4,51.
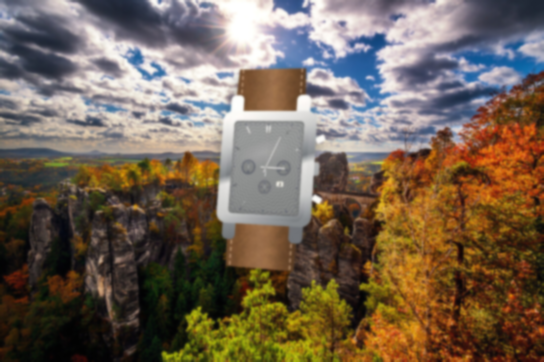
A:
3,04
